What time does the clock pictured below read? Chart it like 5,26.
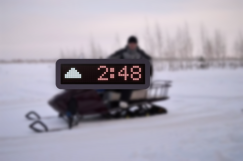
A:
2,48
